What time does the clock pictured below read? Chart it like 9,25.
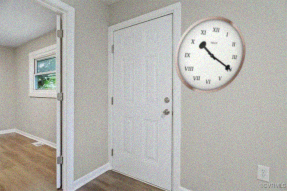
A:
10,20
